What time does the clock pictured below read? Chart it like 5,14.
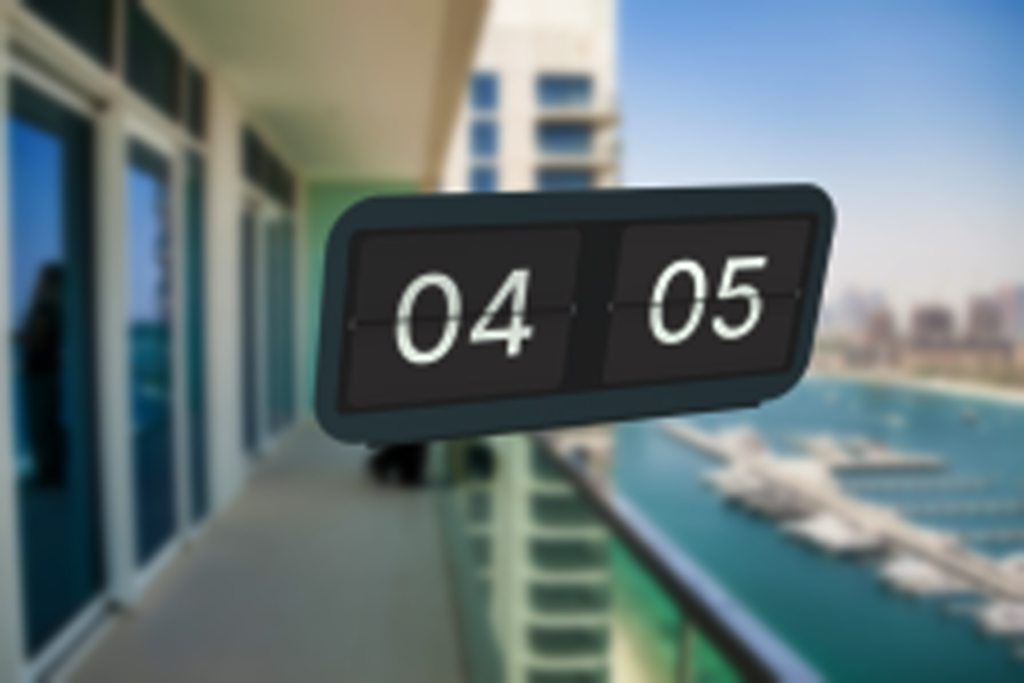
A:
4,05
